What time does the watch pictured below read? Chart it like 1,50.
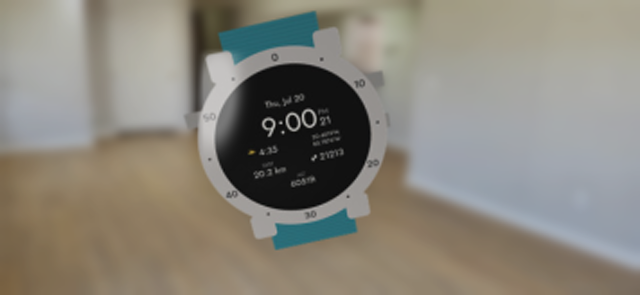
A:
9,00
